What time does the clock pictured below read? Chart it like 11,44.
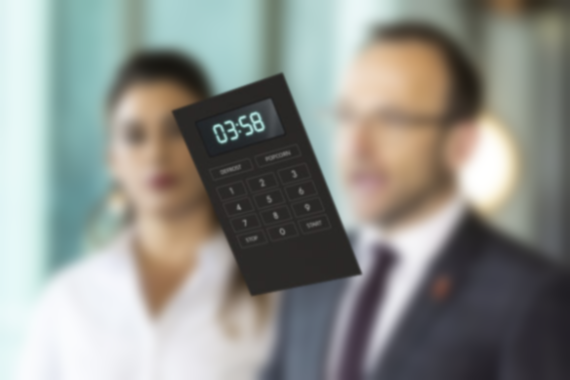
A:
3,58
